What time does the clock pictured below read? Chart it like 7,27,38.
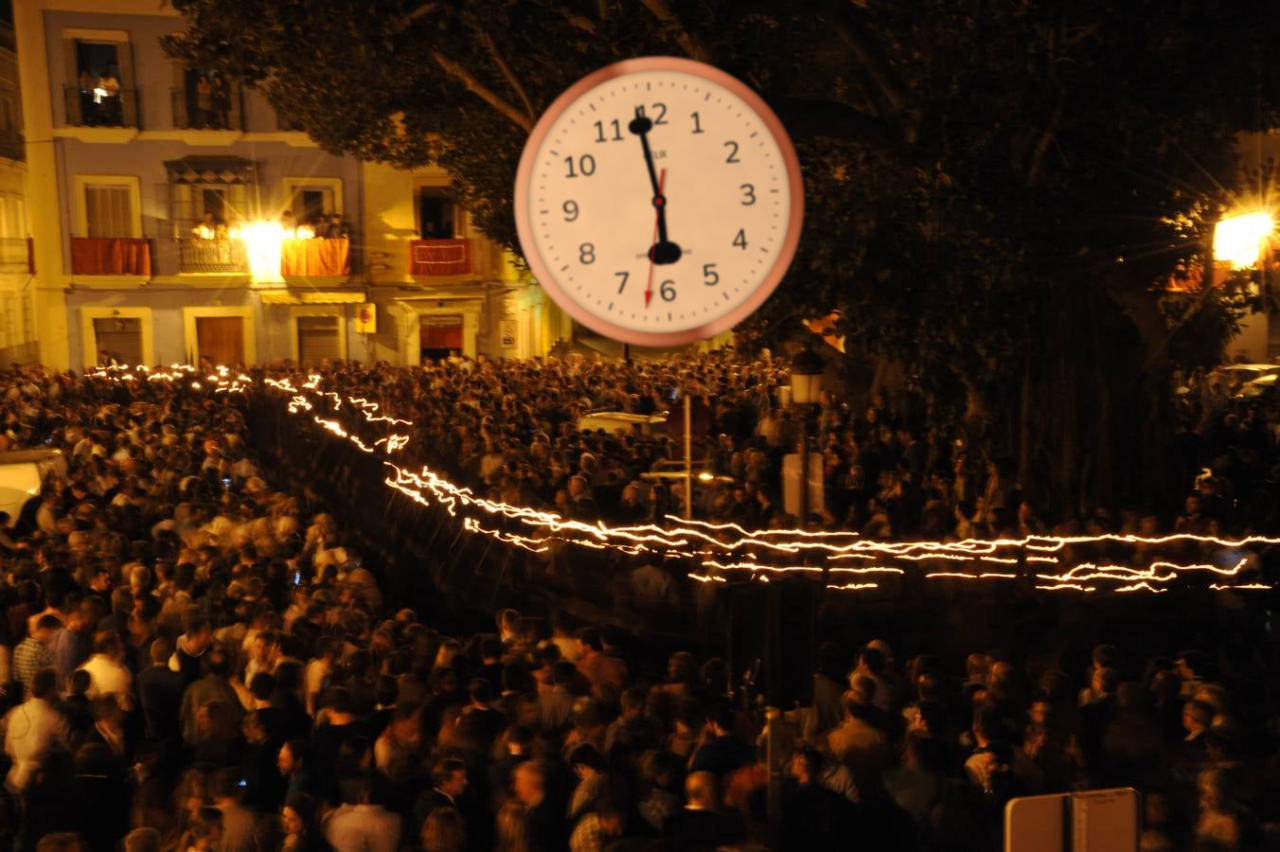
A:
5,58,32
